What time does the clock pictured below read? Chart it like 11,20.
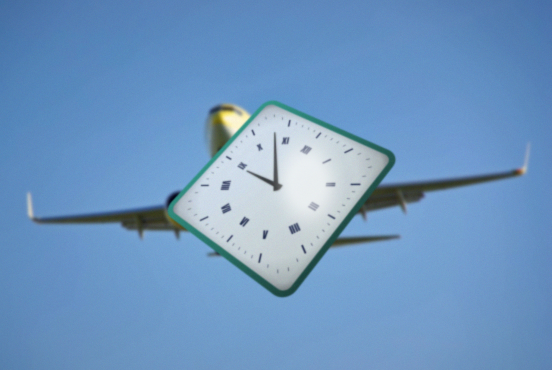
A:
8,53
